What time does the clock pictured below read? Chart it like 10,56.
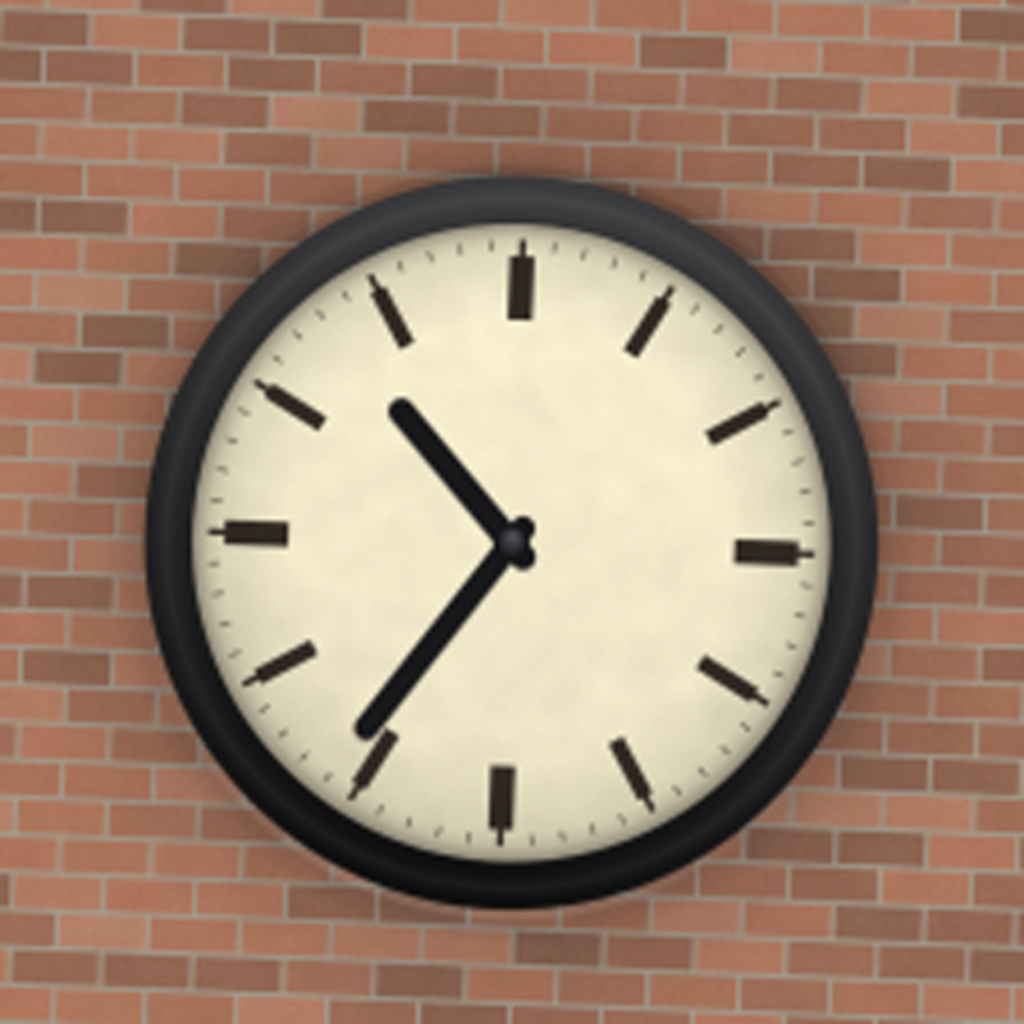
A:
10,36
